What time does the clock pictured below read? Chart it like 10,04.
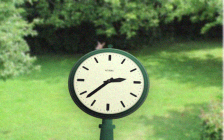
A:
2,38
